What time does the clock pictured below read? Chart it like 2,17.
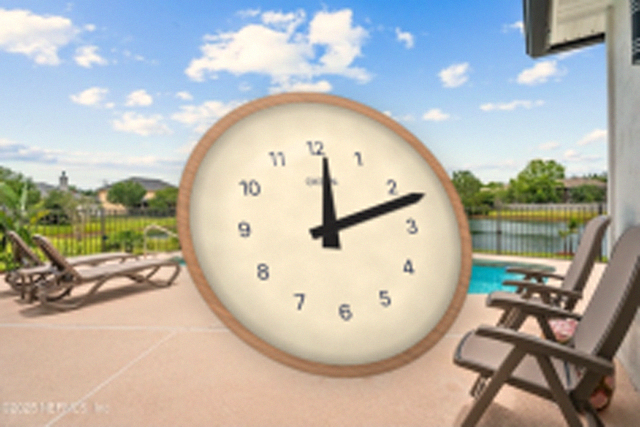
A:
12,12
